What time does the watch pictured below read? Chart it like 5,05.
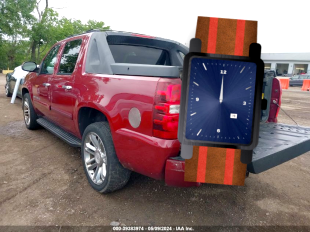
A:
12,00
